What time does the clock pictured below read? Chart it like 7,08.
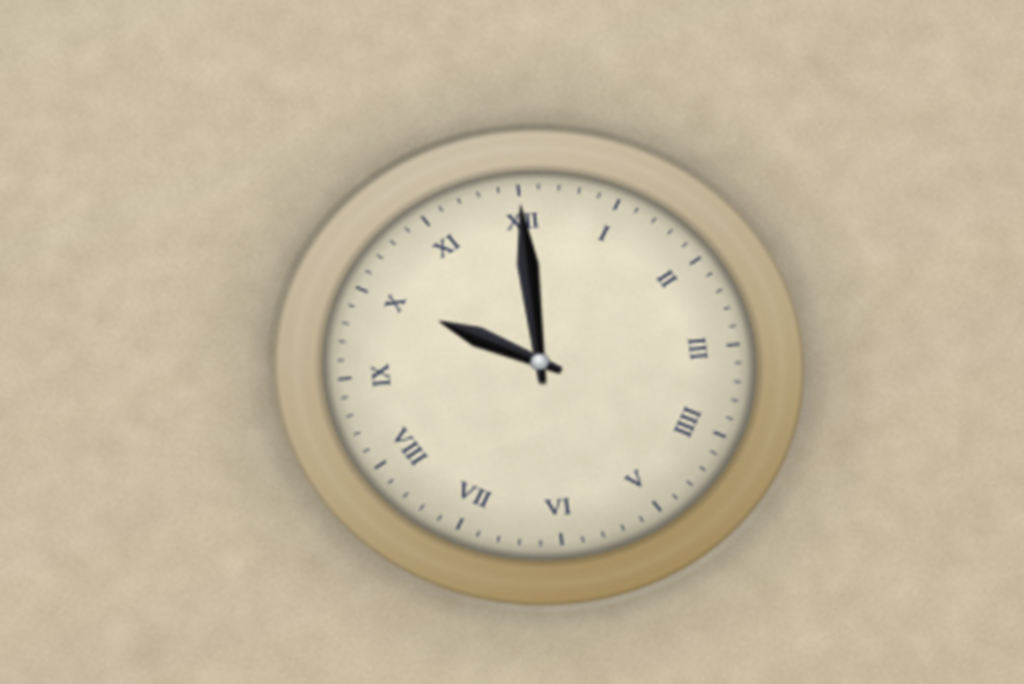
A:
10,00
